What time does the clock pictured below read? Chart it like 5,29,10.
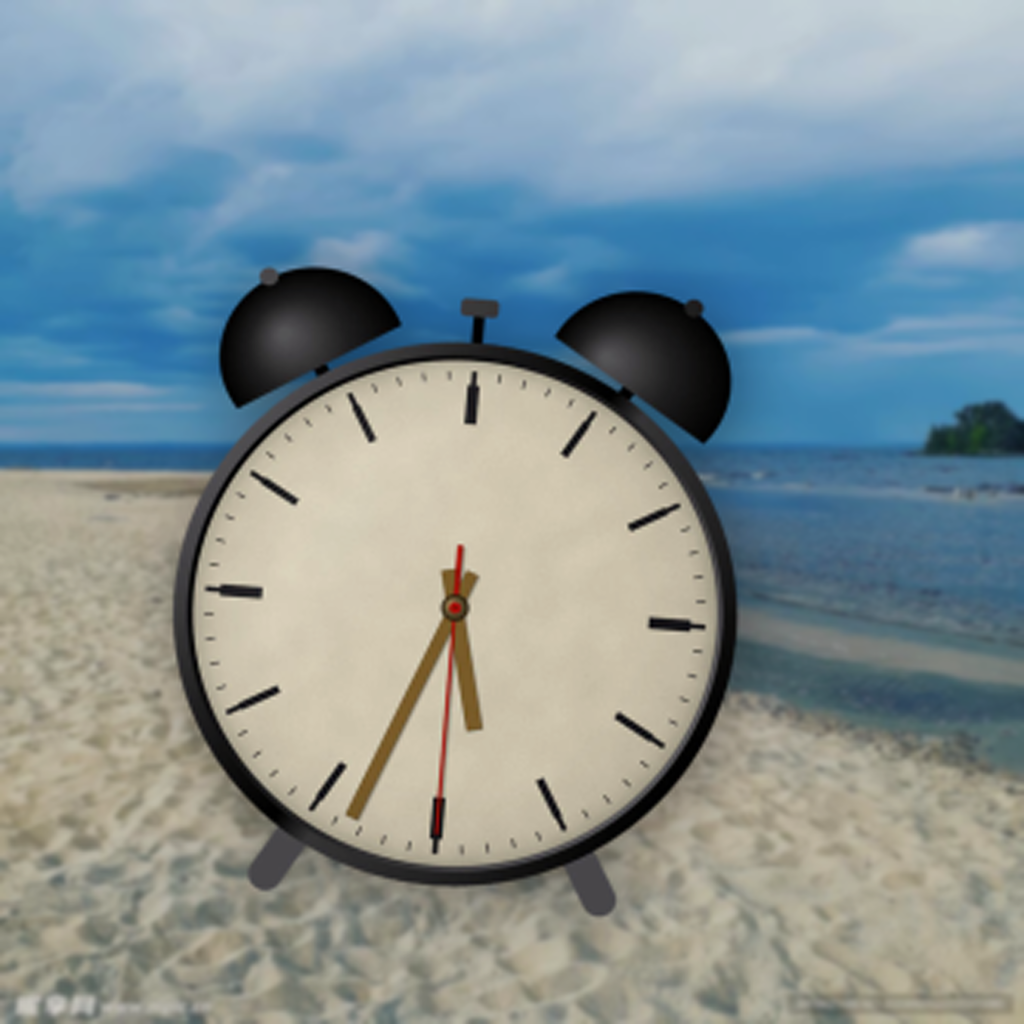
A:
5,33,30
